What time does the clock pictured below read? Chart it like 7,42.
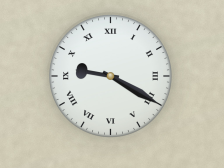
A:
9,20
